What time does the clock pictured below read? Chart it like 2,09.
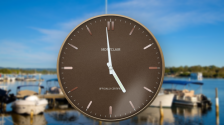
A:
4,59
